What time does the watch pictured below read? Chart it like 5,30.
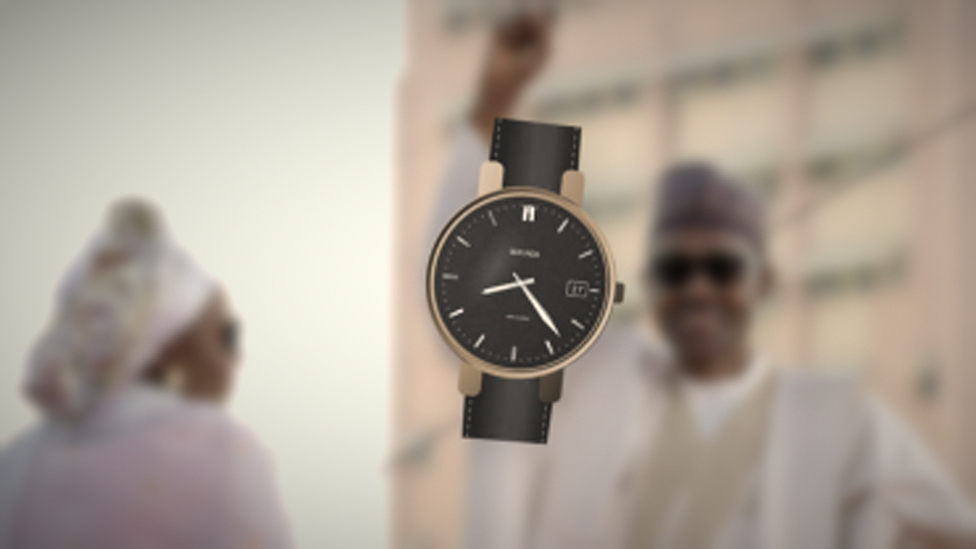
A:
8,23
